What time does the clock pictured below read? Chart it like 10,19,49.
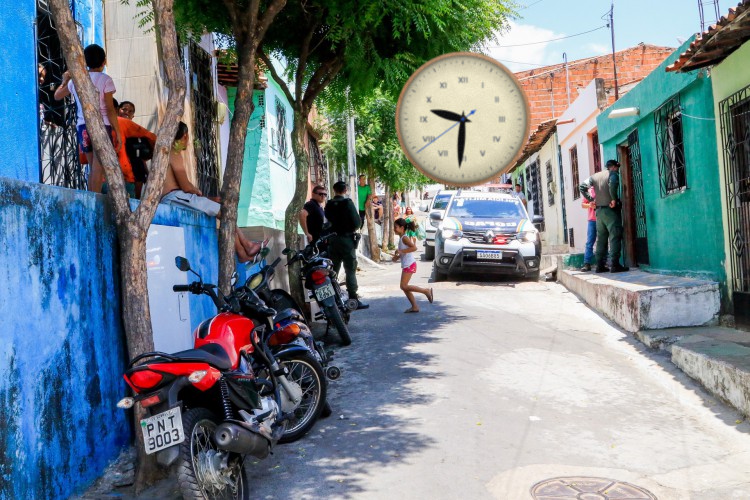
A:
9,30,39
